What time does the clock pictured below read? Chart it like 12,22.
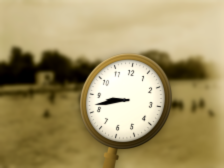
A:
8,42
